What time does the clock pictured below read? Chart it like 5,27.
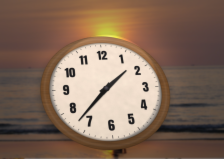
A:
1,37
